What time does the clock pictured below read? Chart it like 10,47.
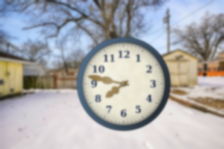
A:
7,47
